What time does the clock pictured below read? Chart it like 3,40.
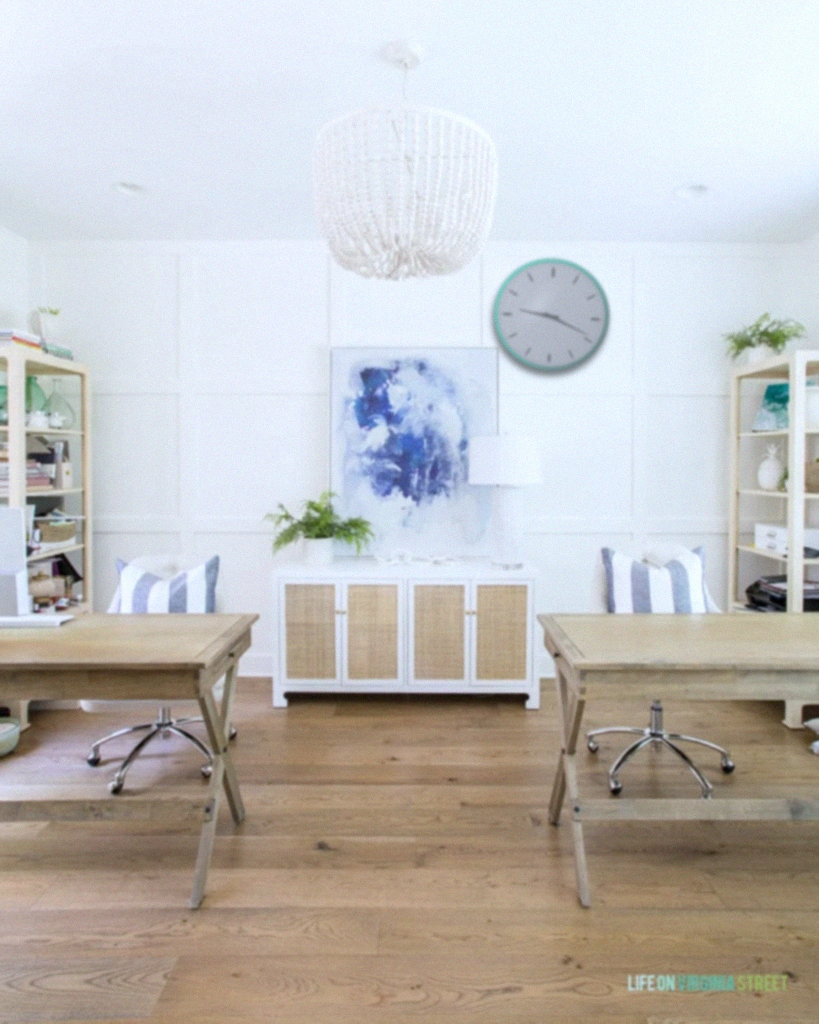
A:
9,19
